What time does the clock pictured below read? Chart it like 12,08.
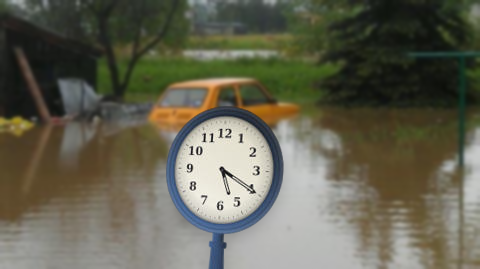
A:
5,20
